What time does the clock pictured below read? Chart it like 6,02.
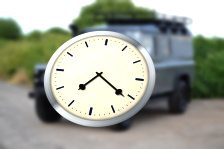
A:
7,21
